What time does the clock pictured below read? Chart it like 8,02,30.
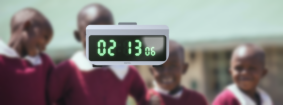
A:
2,13,06
